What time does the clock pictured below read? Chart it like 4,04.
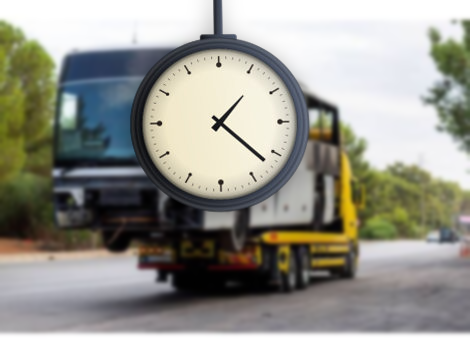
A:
1,22
